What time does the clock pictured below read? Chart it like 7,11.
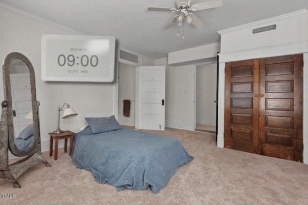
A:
9,00
